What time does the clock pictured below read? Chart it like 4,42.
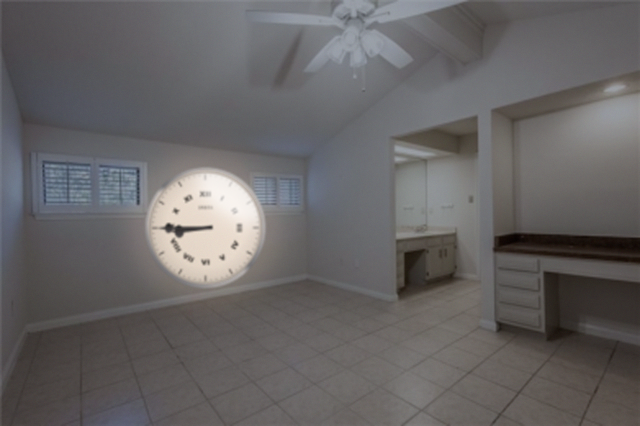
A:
8,45
